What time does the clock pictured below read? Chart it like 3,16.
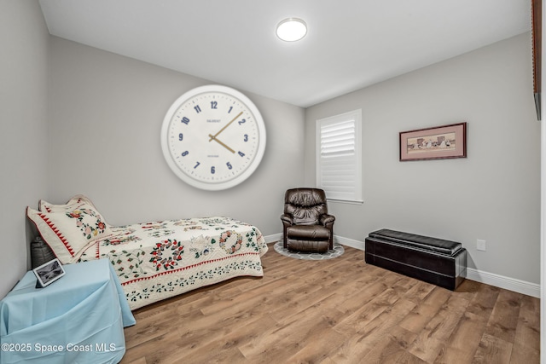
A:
4,08
